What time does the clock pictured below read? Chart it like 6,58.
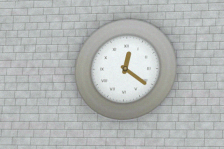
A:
12,21
